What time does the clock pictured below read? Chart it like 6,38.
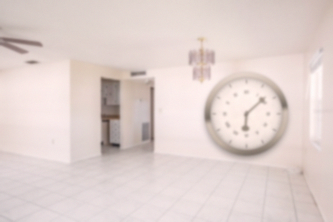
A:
6,08
